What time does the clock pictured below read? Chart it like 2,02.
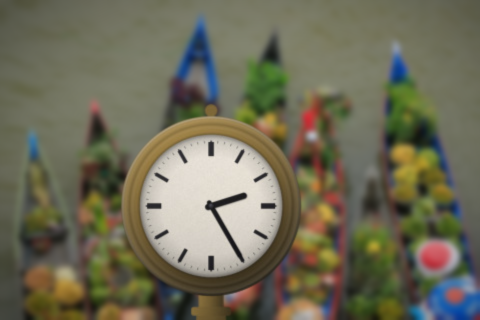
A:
2,25
